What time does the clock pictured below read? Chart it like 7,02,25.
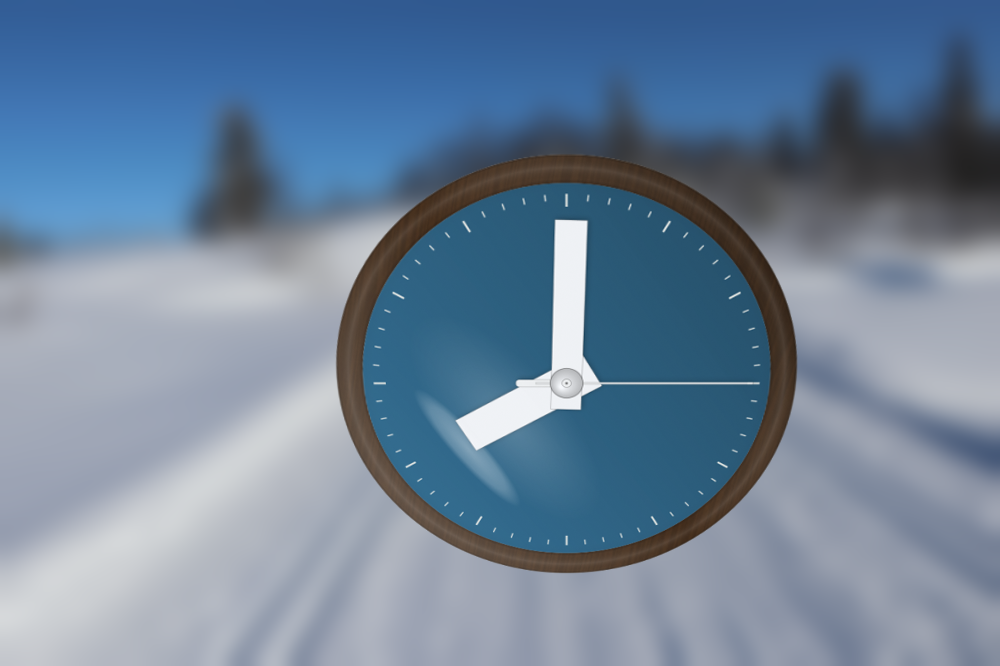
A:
8,00,15
